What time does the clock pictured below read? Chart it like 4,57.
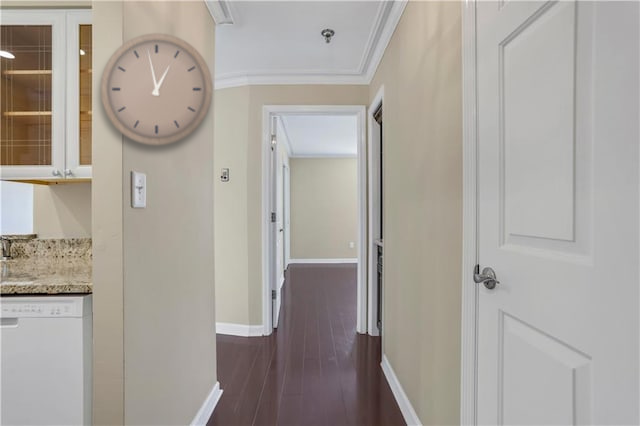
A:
12,58
